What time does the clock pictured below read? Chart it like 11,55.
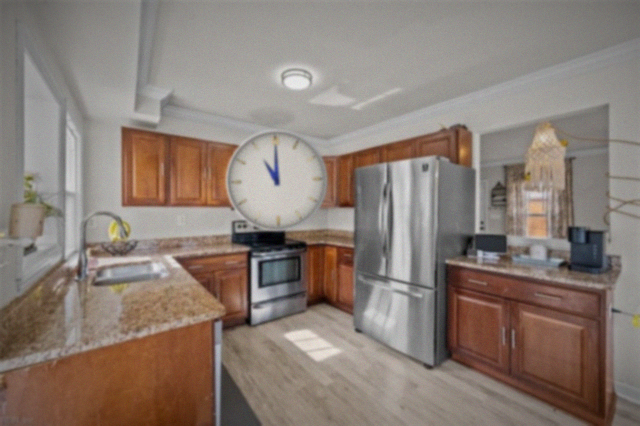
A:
11,00
